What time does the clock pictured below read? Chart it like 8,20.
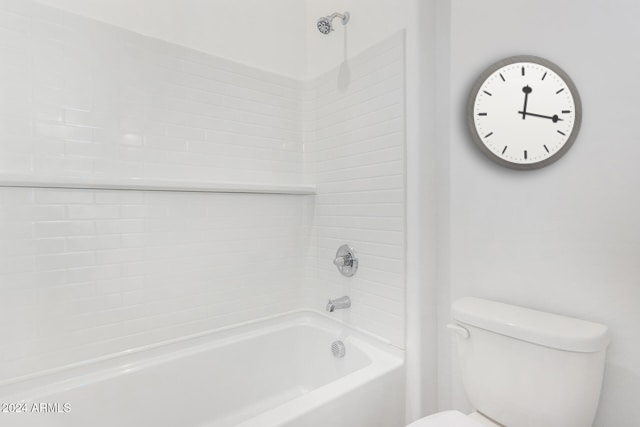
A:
12,17
